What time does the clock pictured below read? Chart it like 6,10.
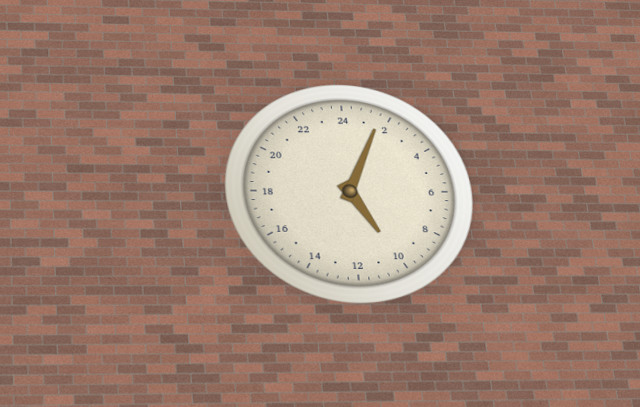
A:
10,04
